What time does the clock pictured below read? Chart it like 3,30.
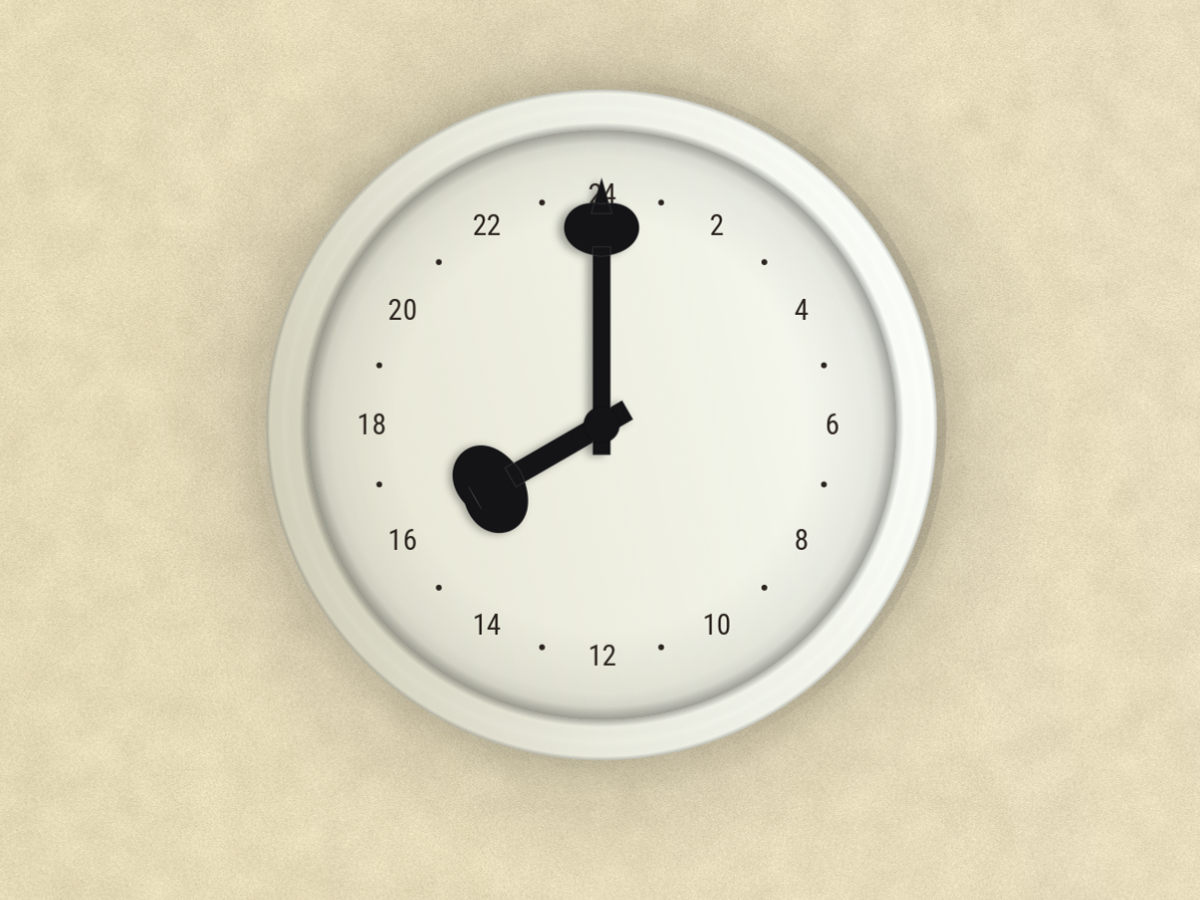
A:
16,00
